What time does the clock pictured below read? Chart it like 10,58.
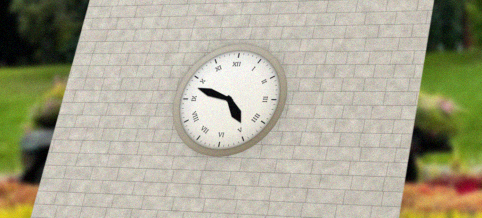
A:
4,48
